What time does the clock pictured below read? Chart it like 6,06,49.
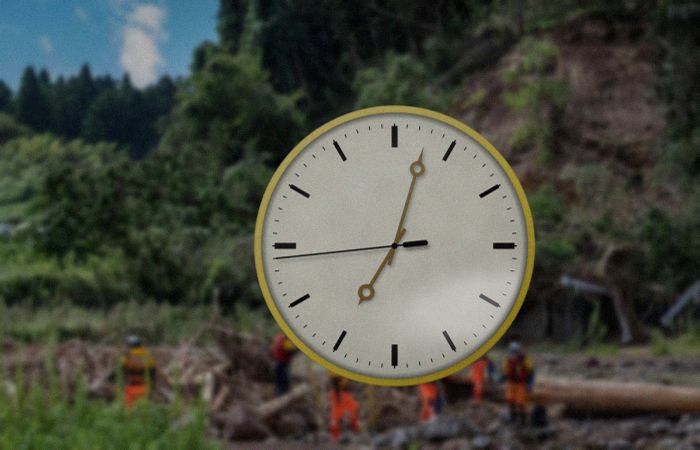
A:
7,02,44
